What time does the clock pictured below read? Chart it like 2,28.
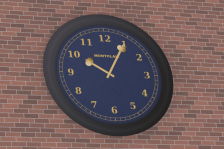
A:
10,05
